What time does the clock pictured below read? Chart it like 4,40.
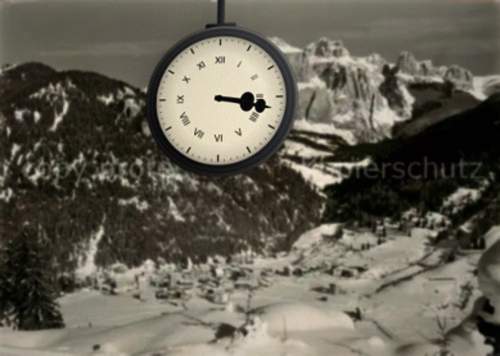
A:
3,17
